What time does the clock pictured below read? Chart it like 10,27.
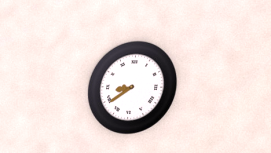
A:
8,39
